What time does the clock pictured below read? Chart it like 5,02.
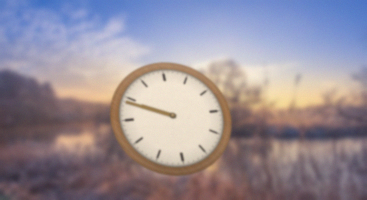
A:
9,49
